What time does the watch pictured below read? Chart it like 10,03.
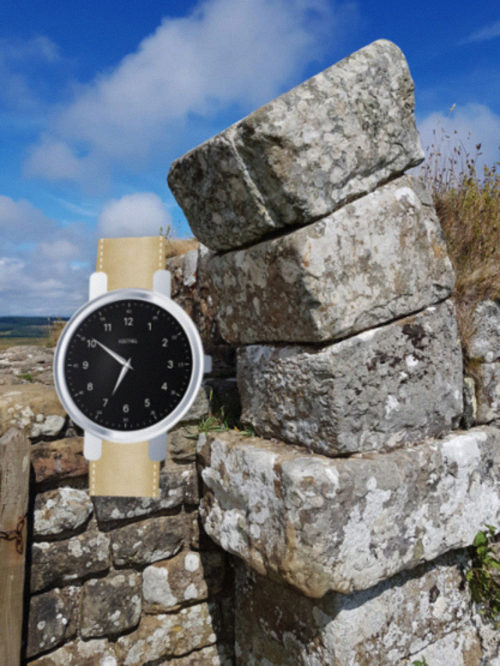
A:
6,51
